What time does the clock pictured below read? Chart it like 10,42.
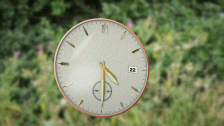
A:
4,30
